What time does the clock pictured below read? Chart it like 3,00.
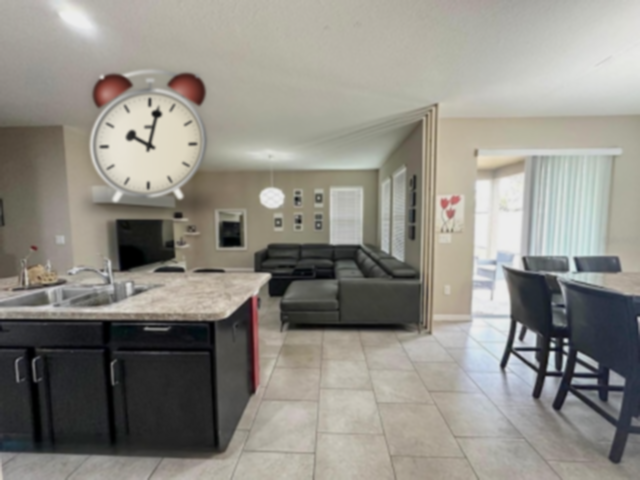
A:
10,02
